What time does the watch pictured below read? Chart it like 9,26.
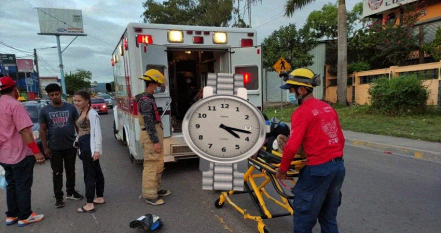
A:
4,17
